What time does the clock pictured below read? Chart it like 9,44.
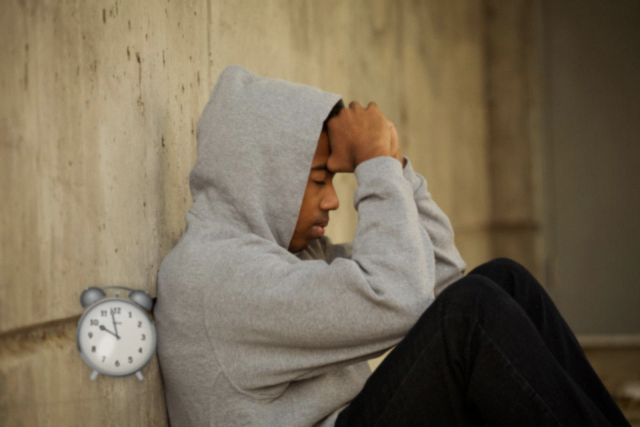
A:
9,58
